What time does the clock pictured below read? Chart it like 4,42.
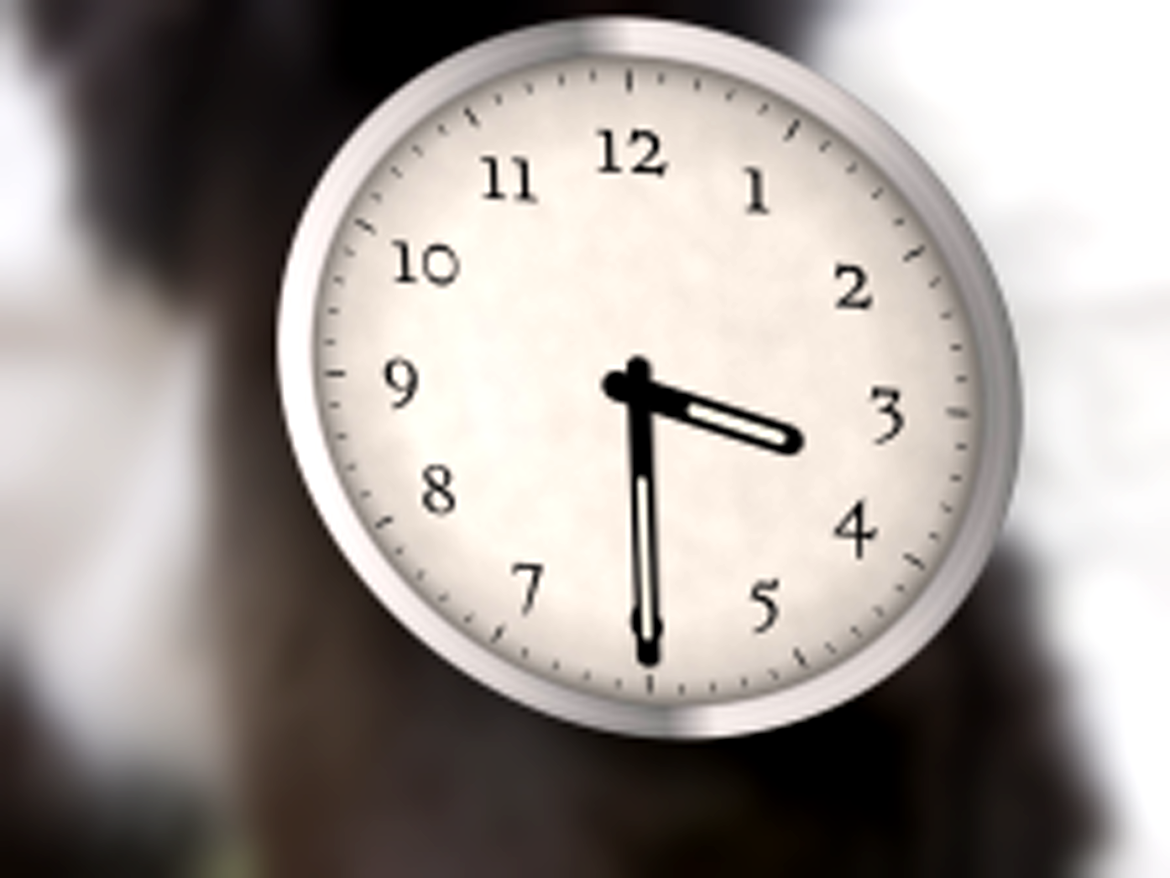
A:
3,30
